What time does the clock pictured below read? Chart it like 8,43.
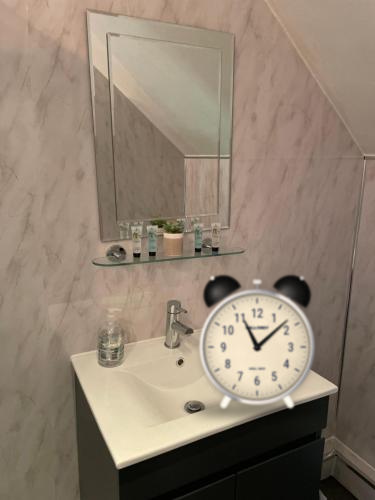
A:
11,08
